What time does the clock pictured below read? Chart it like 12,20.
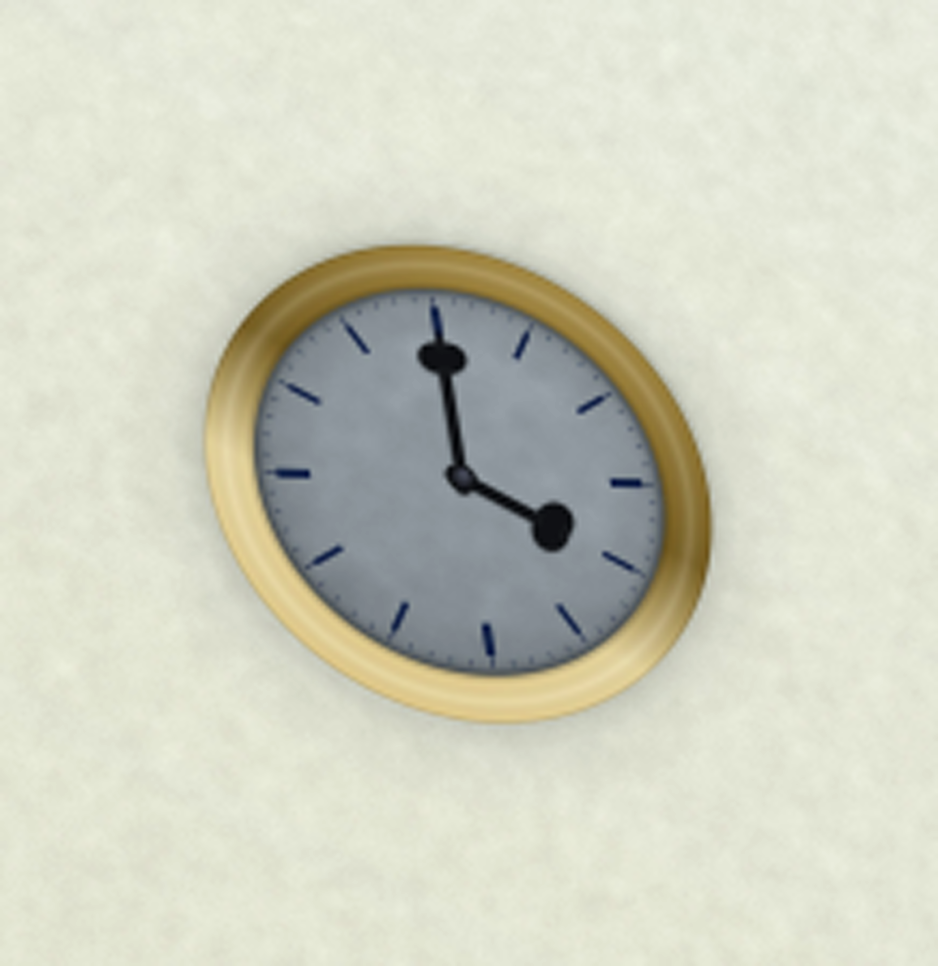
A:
4,00
